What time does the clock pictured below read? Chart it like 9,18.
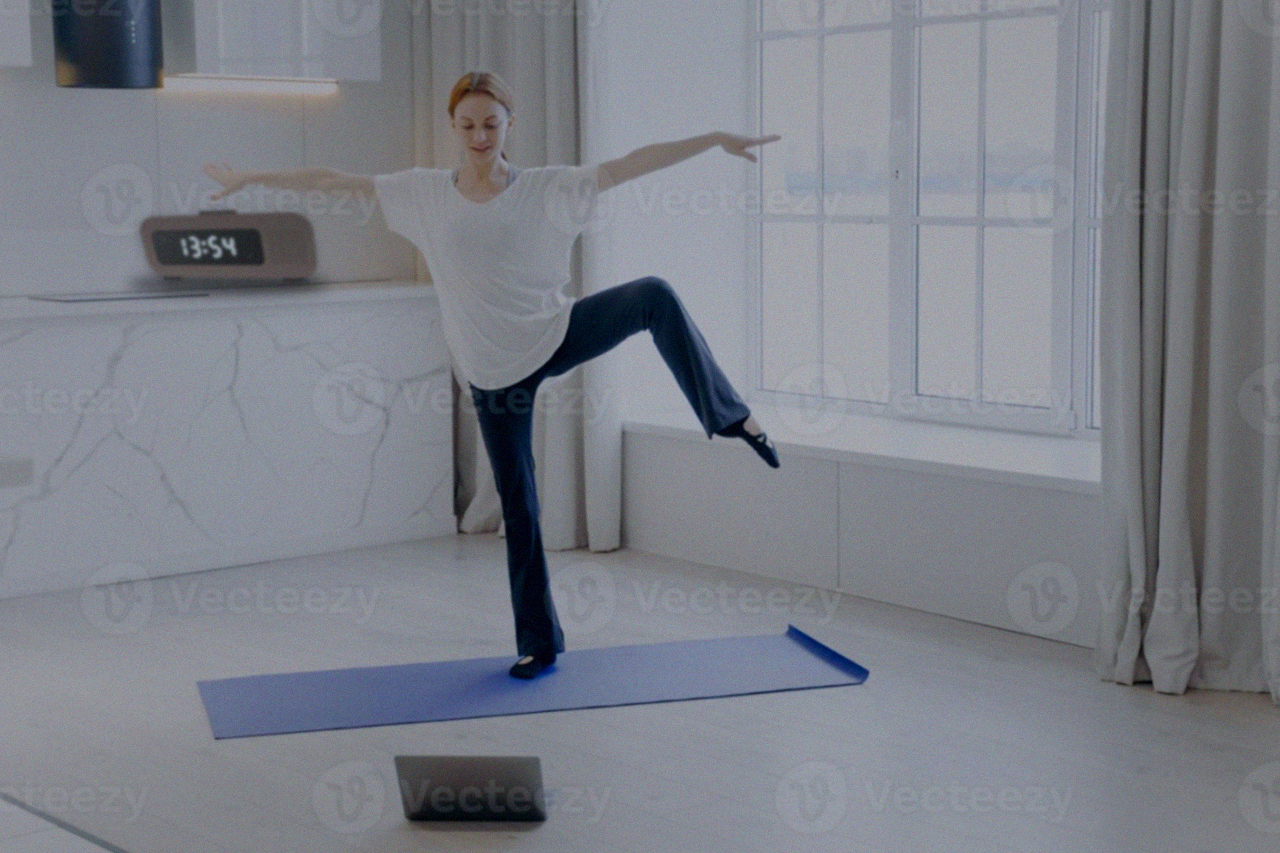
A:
13,54
